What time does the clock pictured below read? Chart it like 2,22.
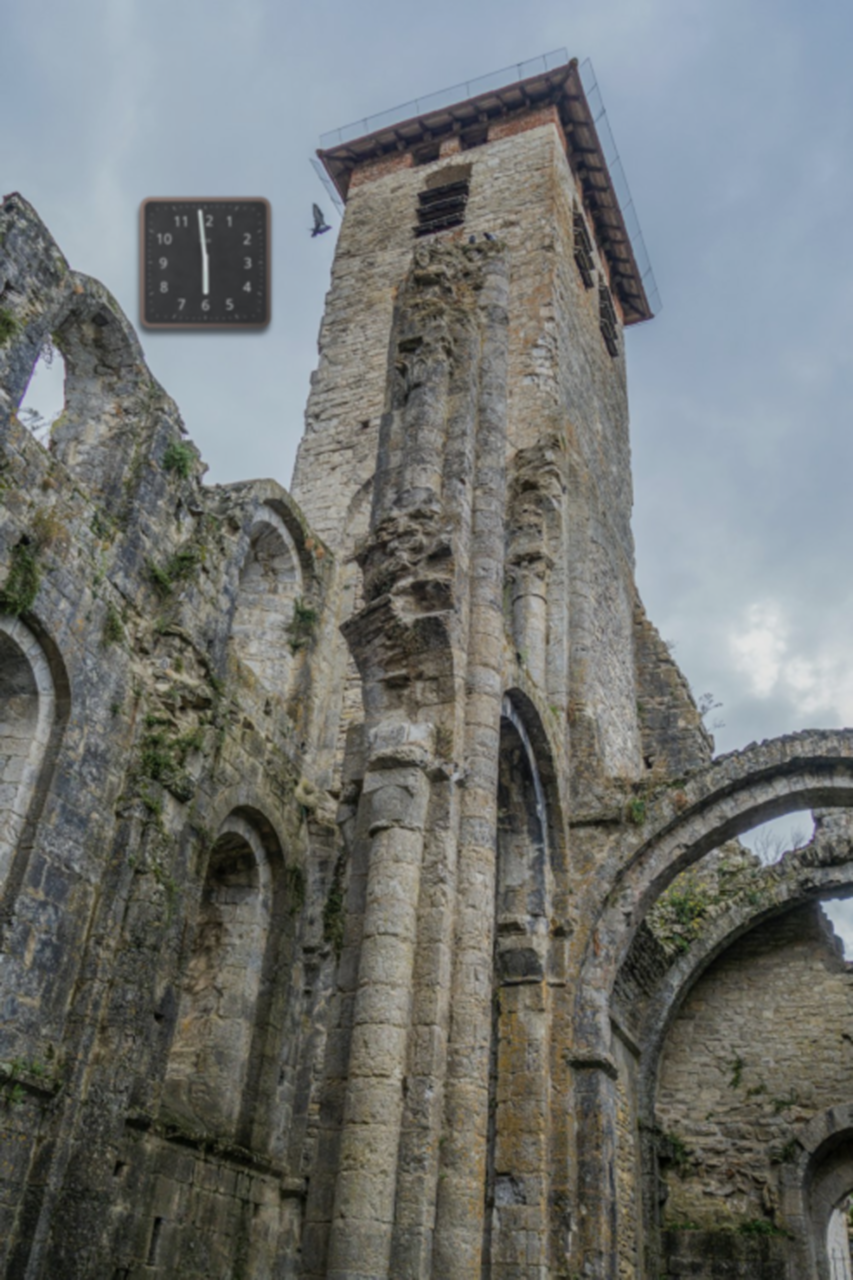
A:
5,59
